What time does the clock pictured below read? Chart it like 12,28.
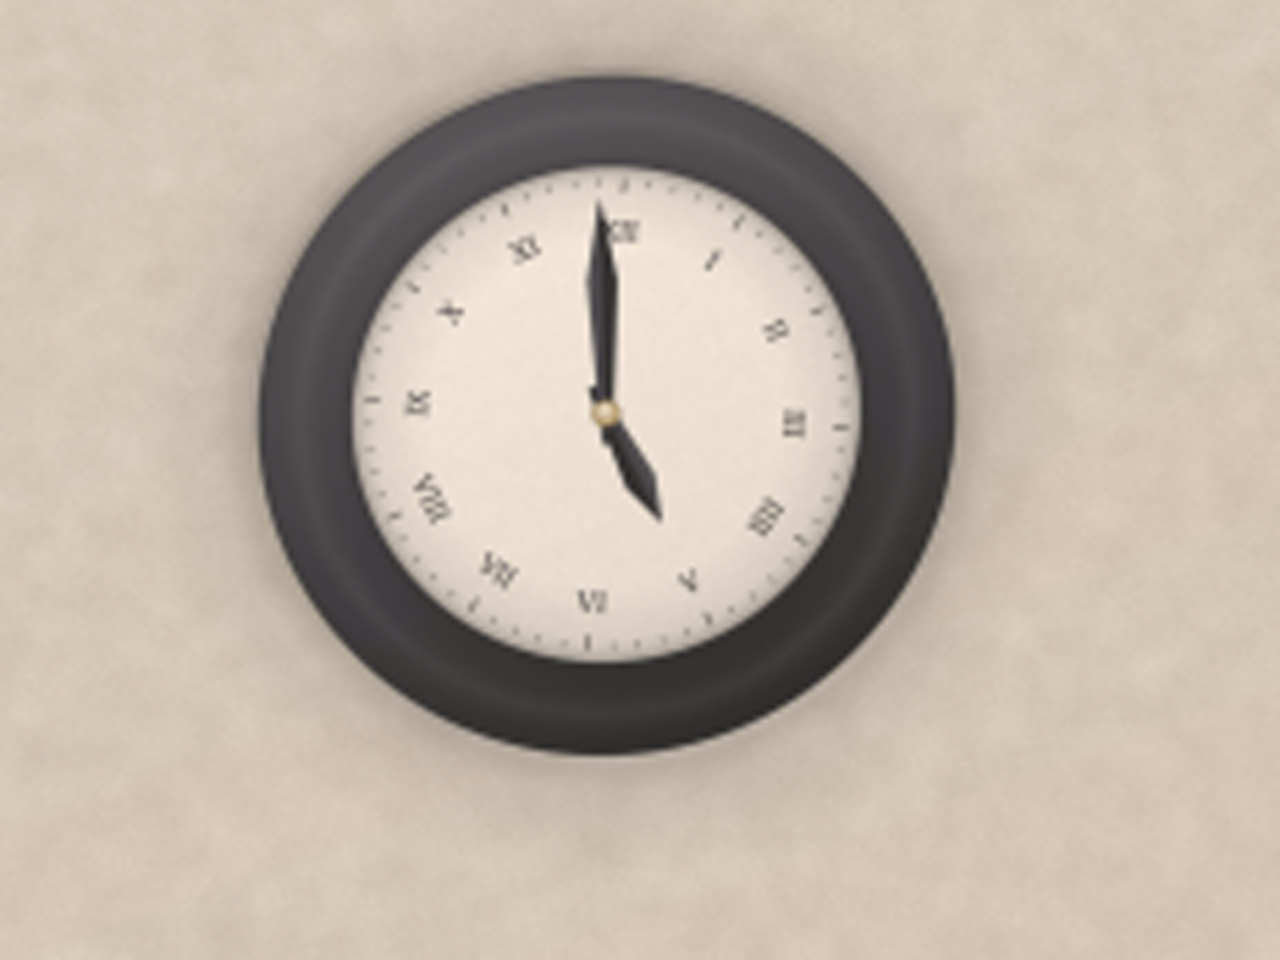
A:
4,59
